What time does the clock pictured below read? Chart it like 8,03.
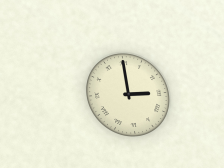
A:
3,00
